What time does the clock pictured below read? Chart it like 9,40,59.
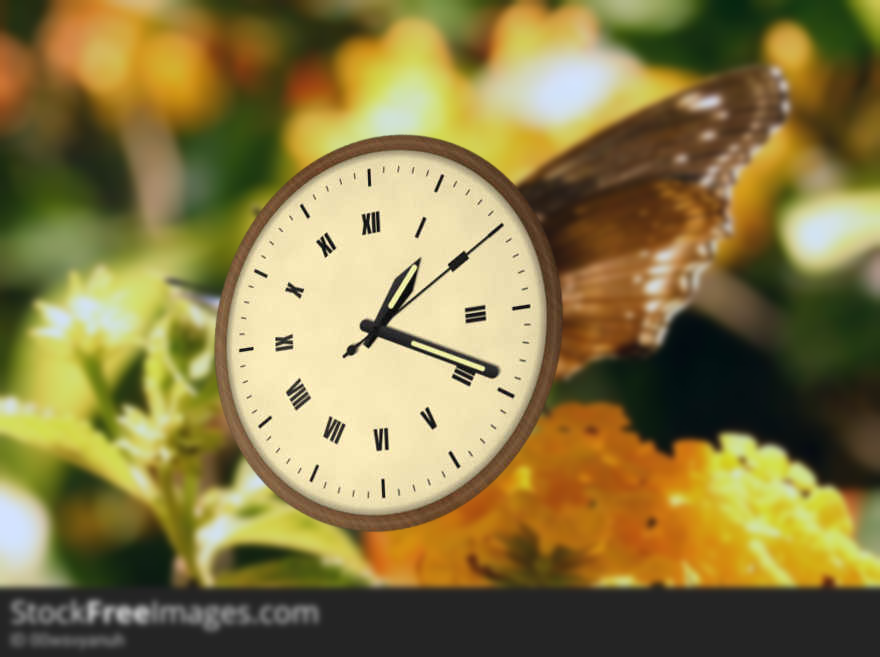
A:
1,19,10
